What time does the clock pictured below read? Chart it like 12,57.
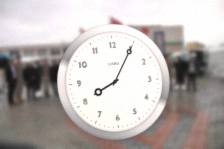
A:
8,05
